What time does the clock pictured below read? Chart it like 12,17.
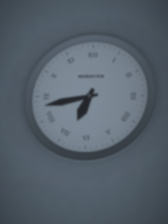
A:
6,43
